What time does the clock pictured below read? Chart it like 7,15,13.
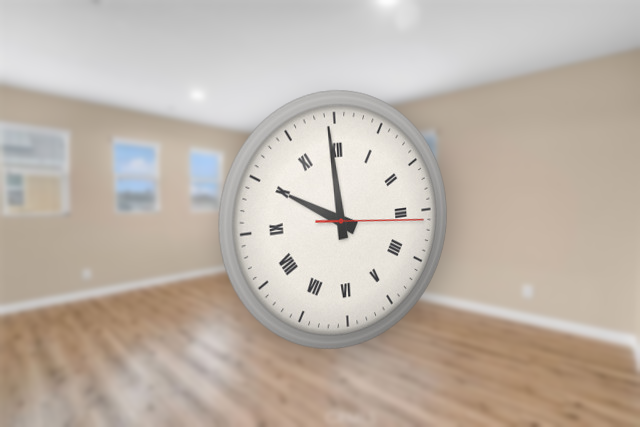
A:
9,59,16
